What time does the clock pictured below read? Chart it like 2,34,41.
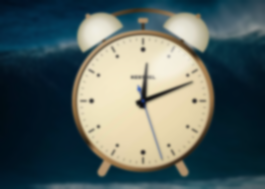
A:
12,11,27
